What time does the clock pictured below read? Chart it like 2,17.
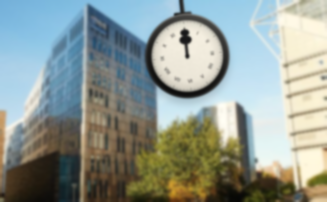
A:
12,00
